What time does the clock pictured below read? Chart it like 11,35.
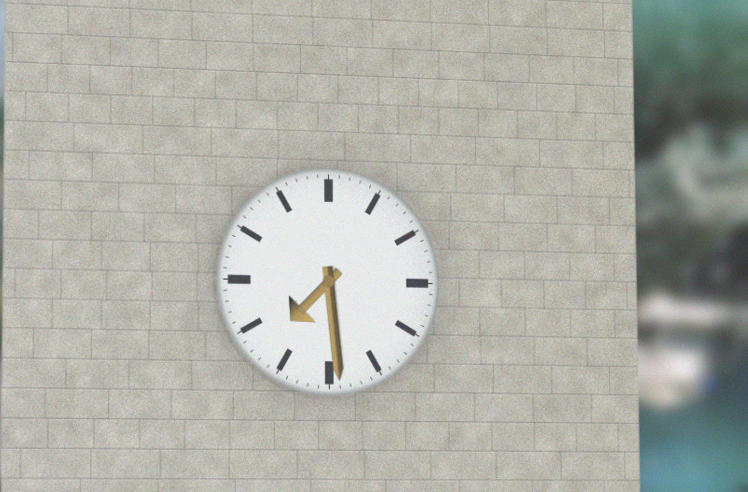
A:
7,29
